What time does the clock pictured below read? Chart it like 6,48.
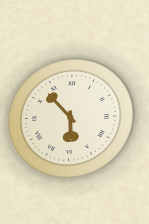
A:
5,53
